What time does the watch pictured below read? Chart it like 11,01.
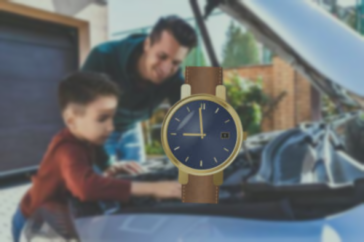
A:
8,59
